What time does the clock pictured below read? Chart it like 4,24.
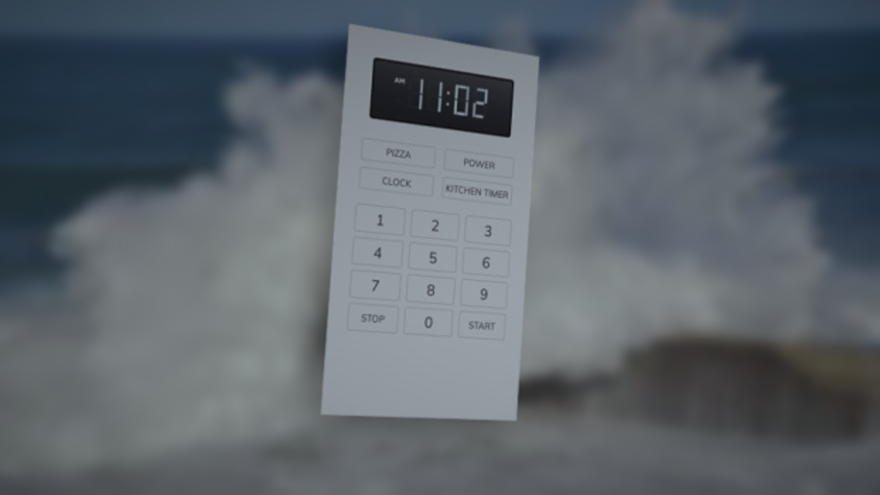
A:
11,02
